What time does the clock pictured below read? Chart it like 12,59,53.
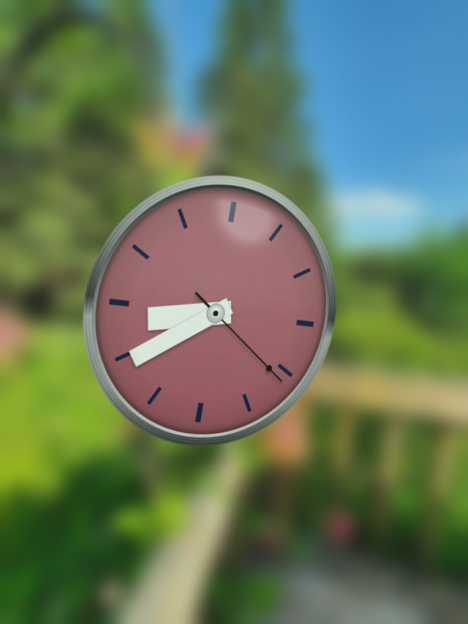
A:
8,39,21
